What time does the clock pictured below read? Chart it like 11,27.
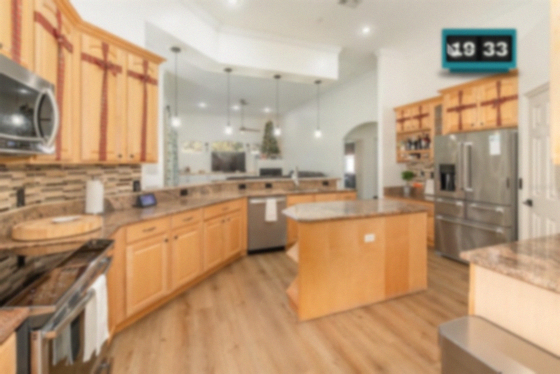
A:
19,33
